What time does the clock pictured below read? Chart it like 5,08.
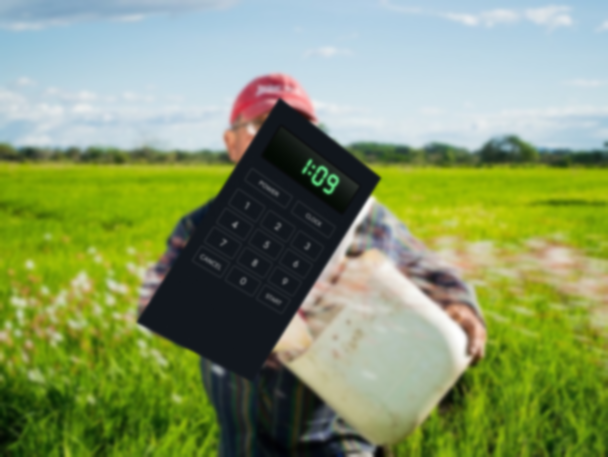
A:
1,09
